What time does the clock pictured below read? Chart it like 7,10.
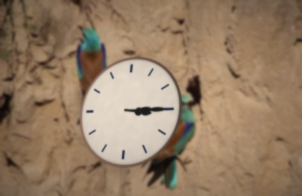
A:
3,15
